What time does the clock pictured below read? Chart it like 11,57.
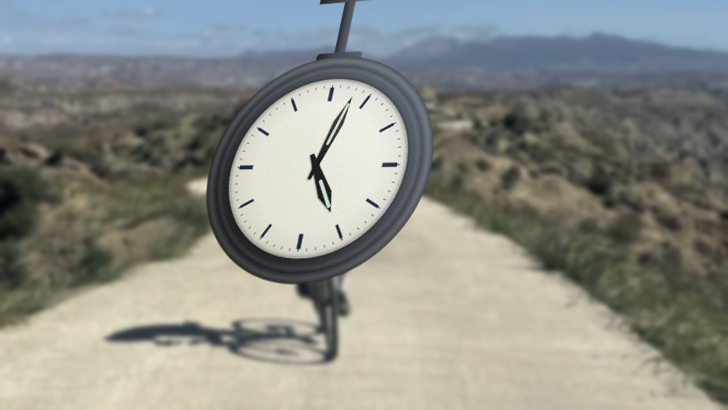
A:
5,03
